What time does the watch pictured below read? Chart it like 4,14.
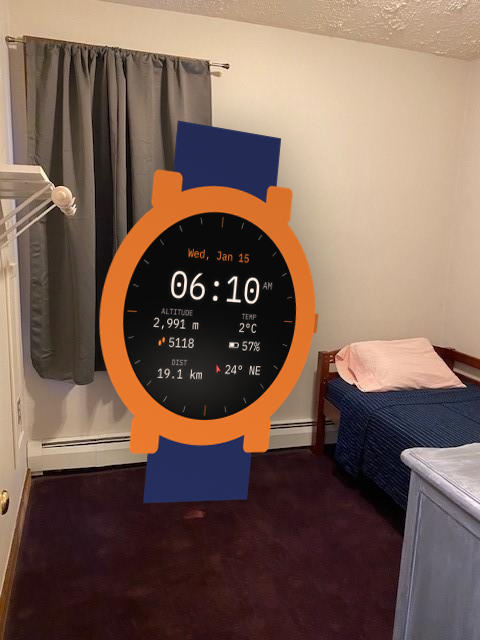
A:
6,10
